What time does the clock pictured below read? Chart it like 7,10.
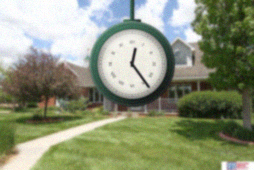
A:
12,24
